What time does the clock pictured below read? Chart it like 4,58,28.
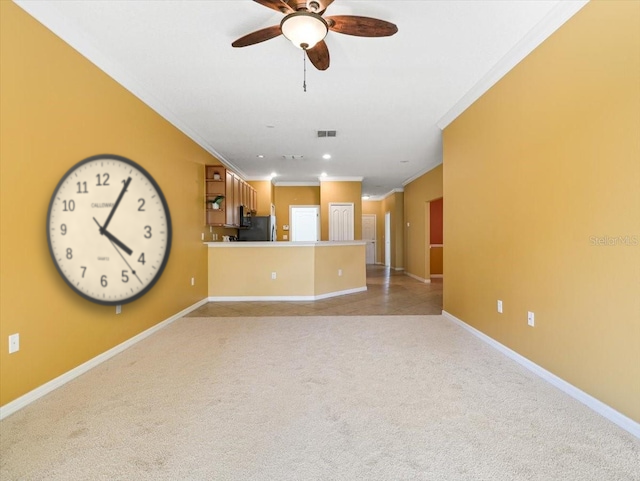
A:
4,05,23
